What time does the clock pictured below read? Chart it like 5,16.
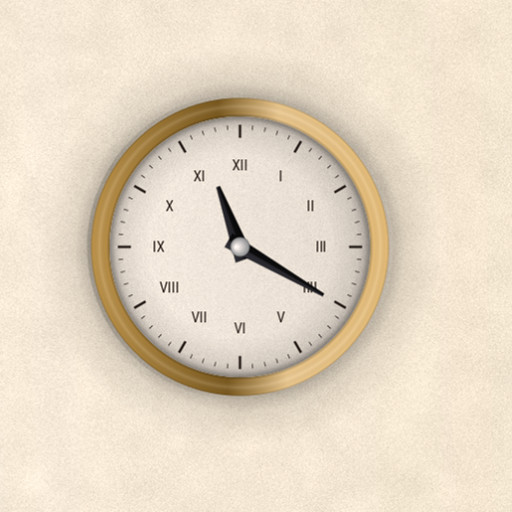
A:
11,20
